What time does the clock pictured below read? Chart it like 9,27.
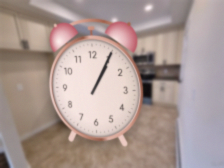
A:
1,05
